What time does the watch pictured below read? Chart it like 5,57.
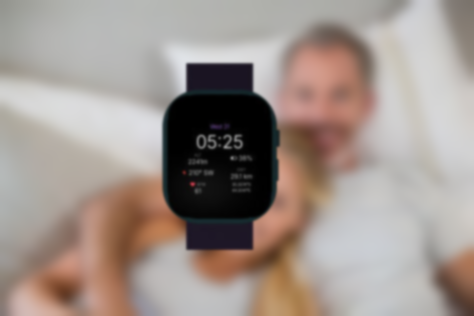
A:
5,25
